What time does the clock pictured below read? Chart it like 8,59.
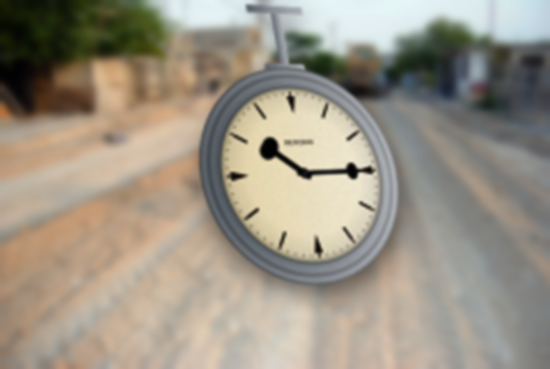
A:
10,15
